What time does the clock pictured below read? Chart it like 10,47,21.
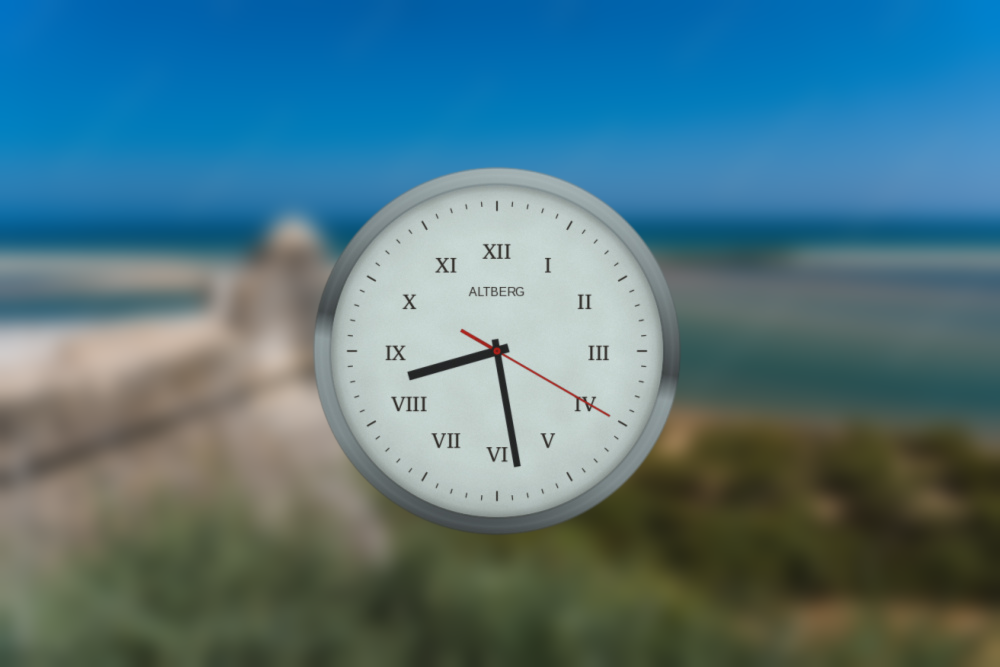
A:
8,28,20
